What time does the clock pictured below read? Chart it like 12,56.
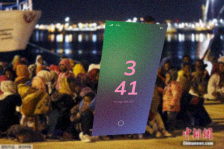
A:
3,41
